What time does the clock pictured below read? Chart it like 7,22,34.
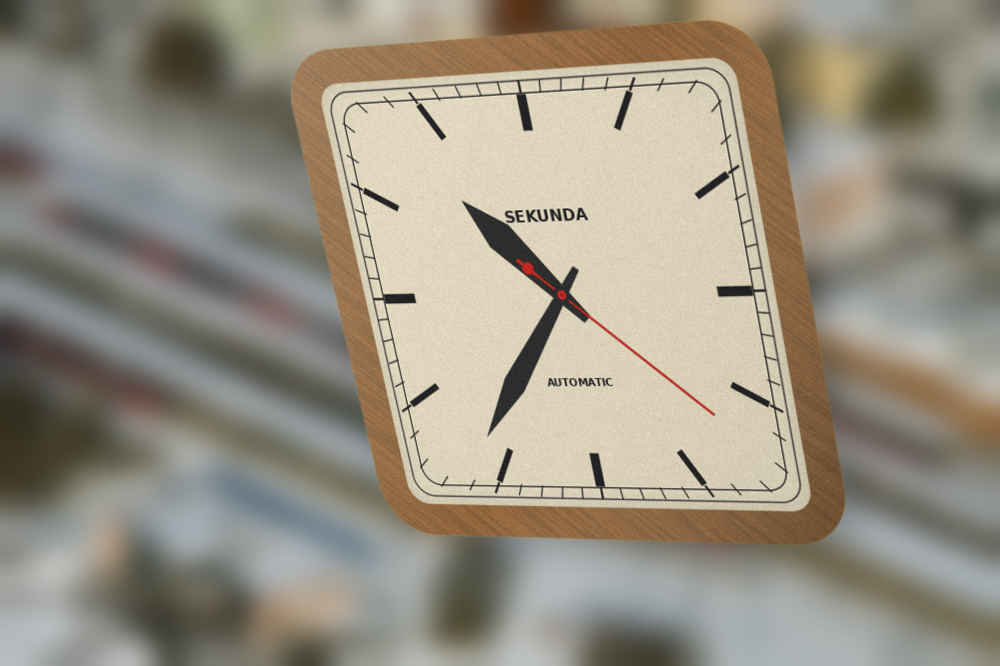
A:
10,36,22
